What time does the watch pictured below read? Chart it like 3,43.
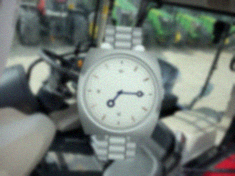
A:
7,15
